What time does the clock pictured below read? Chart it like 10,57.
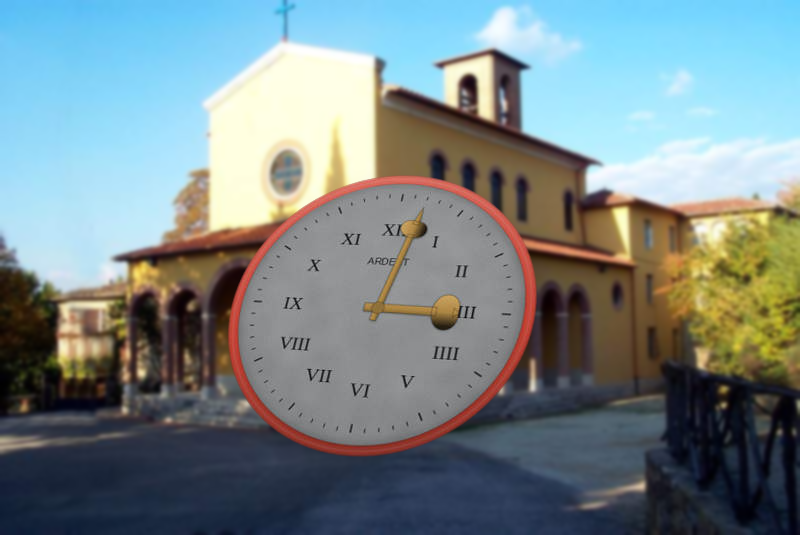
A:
3,02
